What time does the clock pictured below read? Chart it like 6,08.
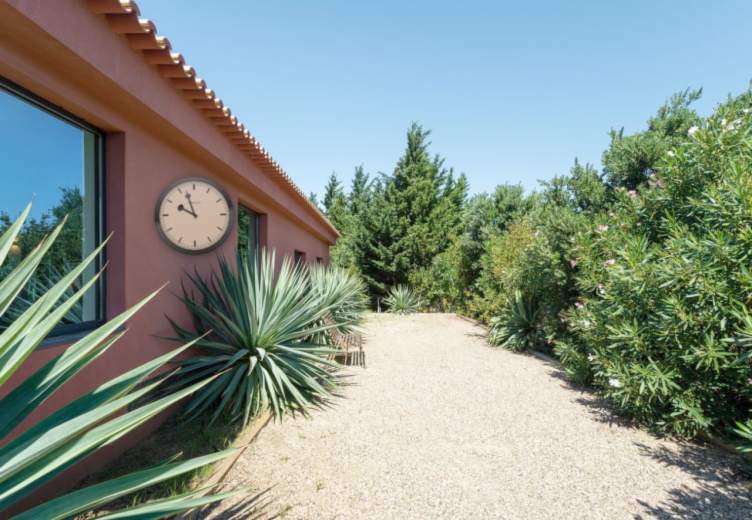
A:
9,57
